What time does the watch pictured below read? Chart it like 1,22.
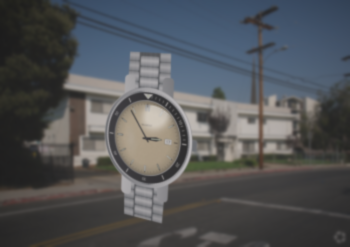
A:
2,54
